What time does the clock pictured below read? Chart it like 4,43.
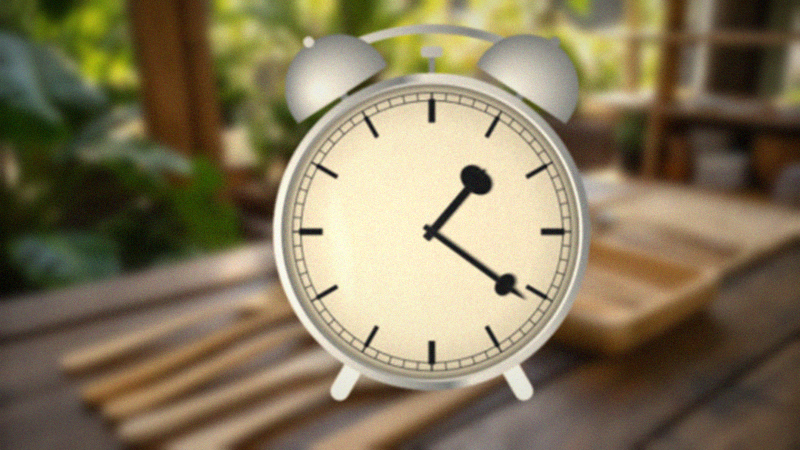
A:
1,21
